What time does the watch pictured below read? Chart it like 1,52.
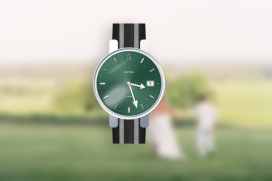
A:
3,27
